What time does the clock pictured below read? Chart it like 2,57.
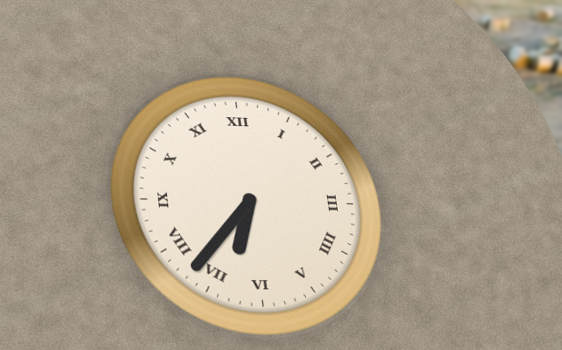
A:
6,37
